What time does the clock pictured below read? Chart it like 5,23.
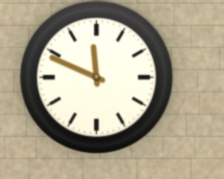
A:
11,49
